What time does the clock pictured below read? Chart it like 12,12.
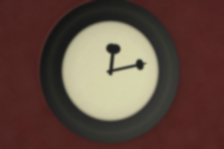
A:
12,13
